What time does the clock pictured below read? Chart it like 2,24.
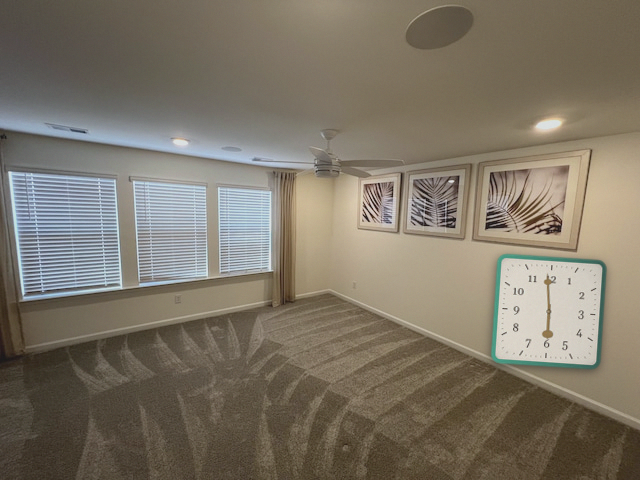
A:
5,59
